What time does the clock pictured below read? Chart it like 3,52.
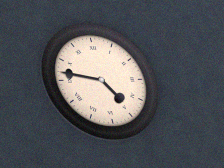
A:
4,47
